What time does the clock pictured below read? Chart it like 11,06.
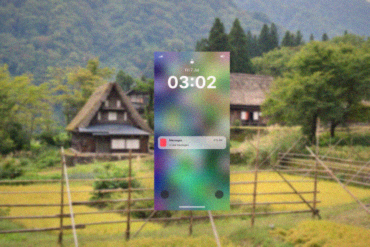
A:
3,02
